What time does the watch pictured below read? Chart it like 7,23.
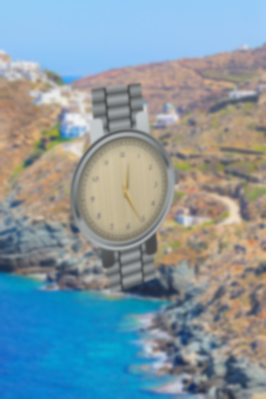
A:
12,26
